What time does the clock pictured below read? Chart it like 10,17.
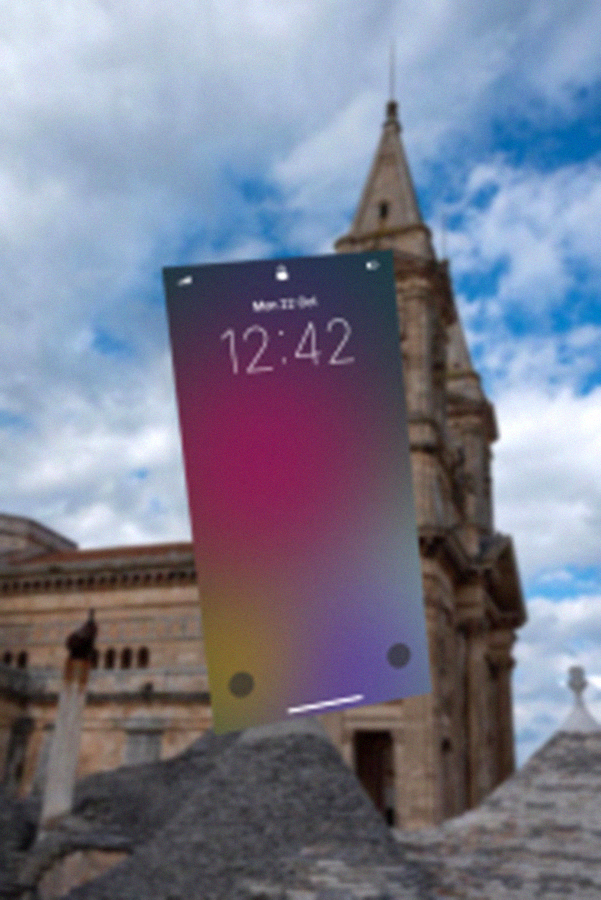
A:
12,42
